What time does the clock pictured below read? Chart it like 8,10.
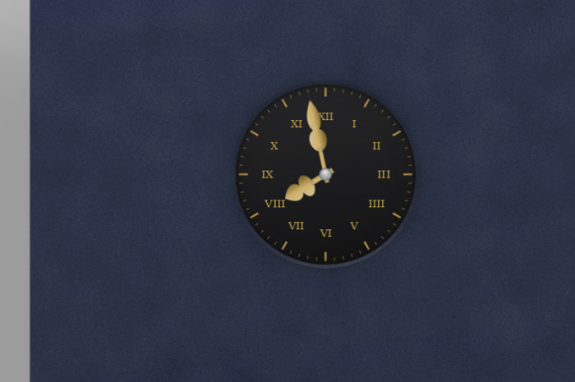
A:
7,58
